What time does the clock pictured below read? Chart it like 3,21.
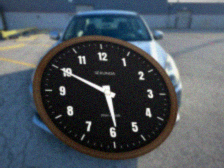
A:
5,50
